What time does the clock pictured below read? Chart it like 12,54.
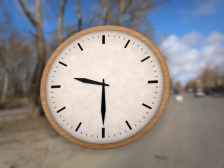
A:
9,30
